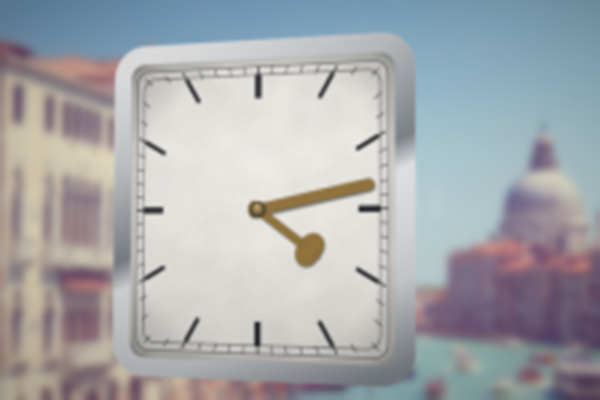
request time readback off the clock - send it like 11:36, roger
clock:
4:13
